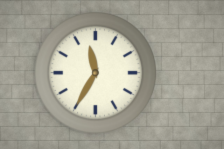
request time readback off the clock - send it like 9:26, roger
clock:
11:35
